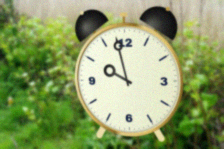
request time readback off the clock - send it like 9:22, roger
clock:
9:58
